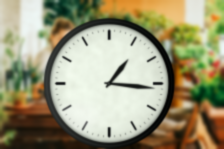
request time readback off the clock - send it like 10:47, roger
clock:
1:16
